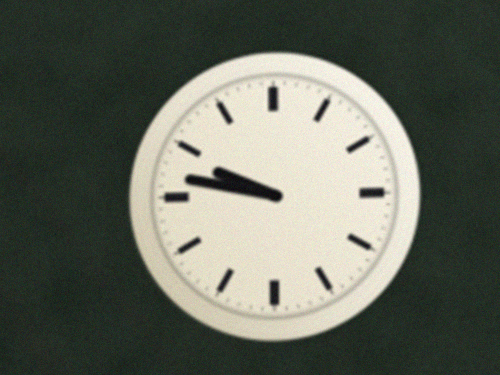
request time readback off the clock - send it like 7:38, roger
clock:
9:47
